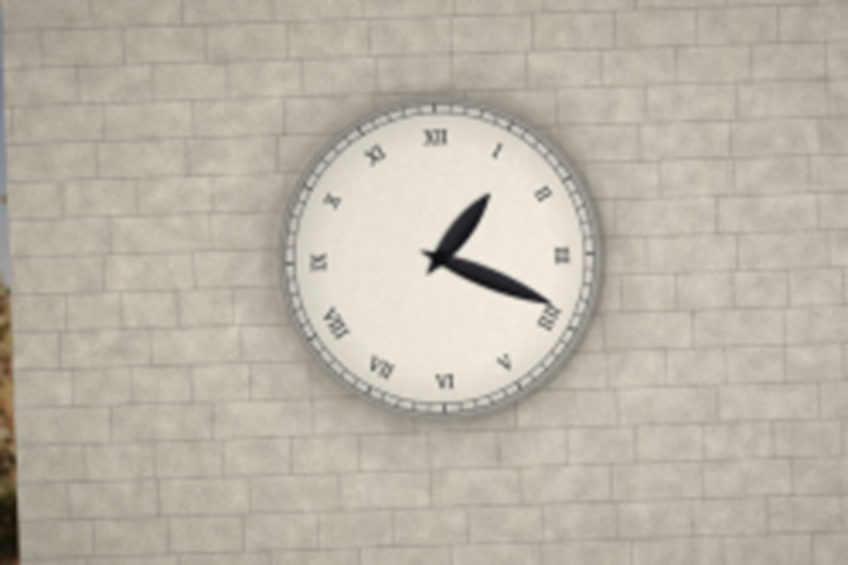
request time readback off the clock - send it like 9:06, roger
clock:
1:19
